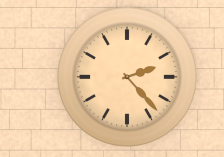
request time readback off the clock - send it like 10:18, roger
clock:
2:23
